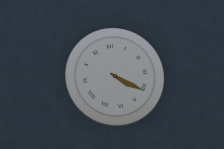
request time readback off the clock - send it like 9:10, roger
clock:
4:21
